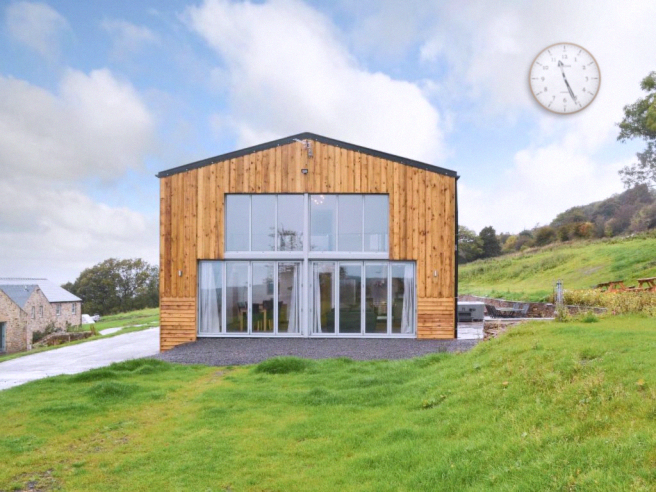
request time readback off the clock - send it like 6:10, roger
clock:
11:26
